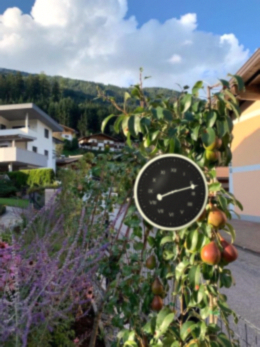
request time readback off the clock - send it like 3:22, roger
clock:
8:12
